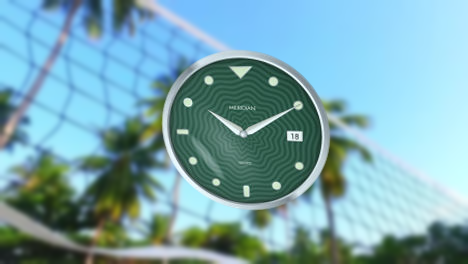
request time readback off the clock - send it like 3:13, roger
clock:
10:10
